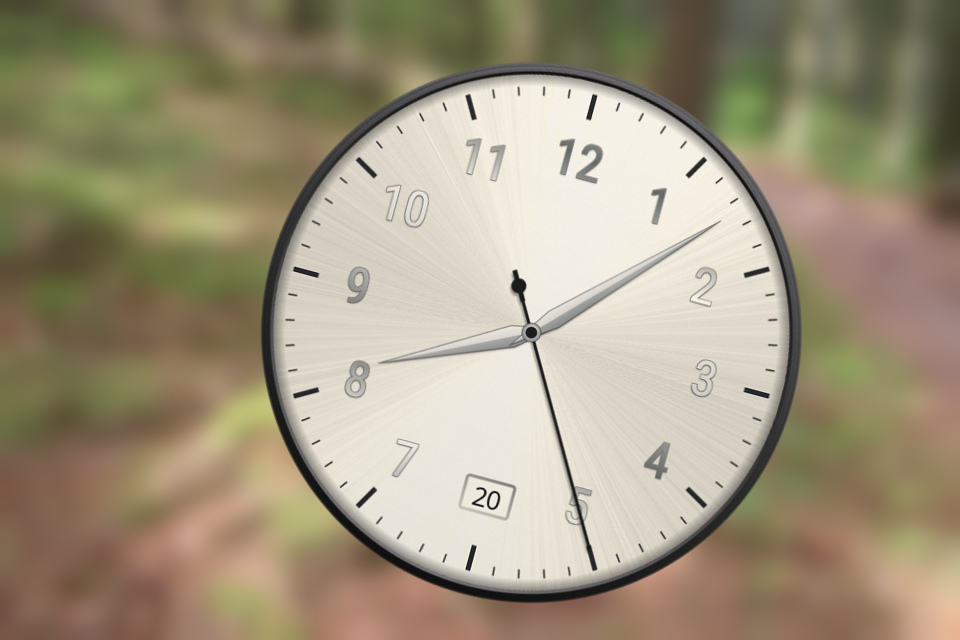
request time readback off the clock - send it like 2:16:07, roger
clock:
8:07:25
